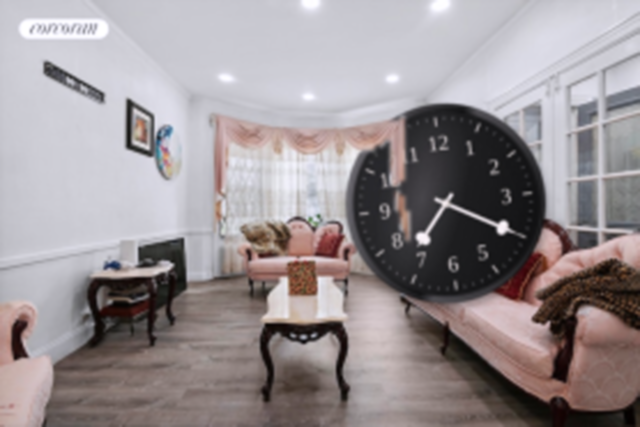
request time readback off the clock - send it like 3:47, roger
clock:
7:20
